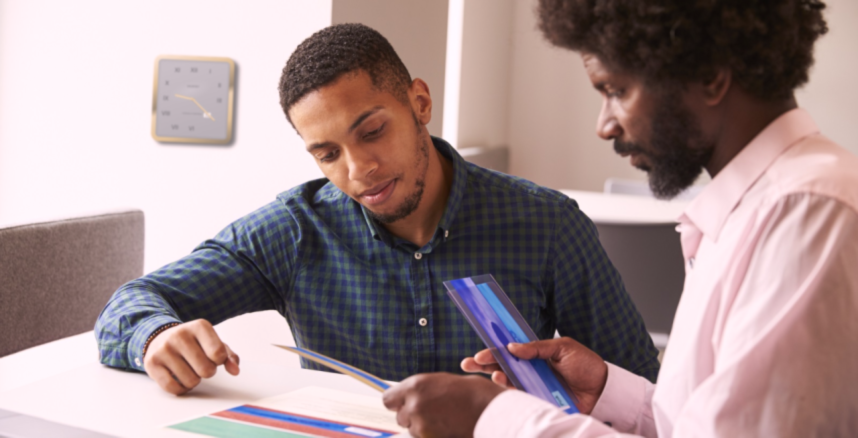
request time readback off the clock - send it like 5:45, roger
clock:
9:22
